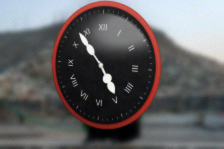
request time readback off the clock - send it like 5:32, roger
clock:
4:53
